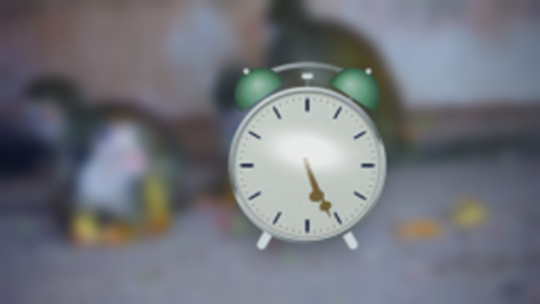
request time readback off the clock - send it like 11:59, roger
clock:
5:26
